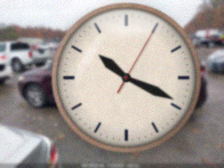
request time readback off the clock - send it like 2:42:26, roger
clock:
10:19:05
